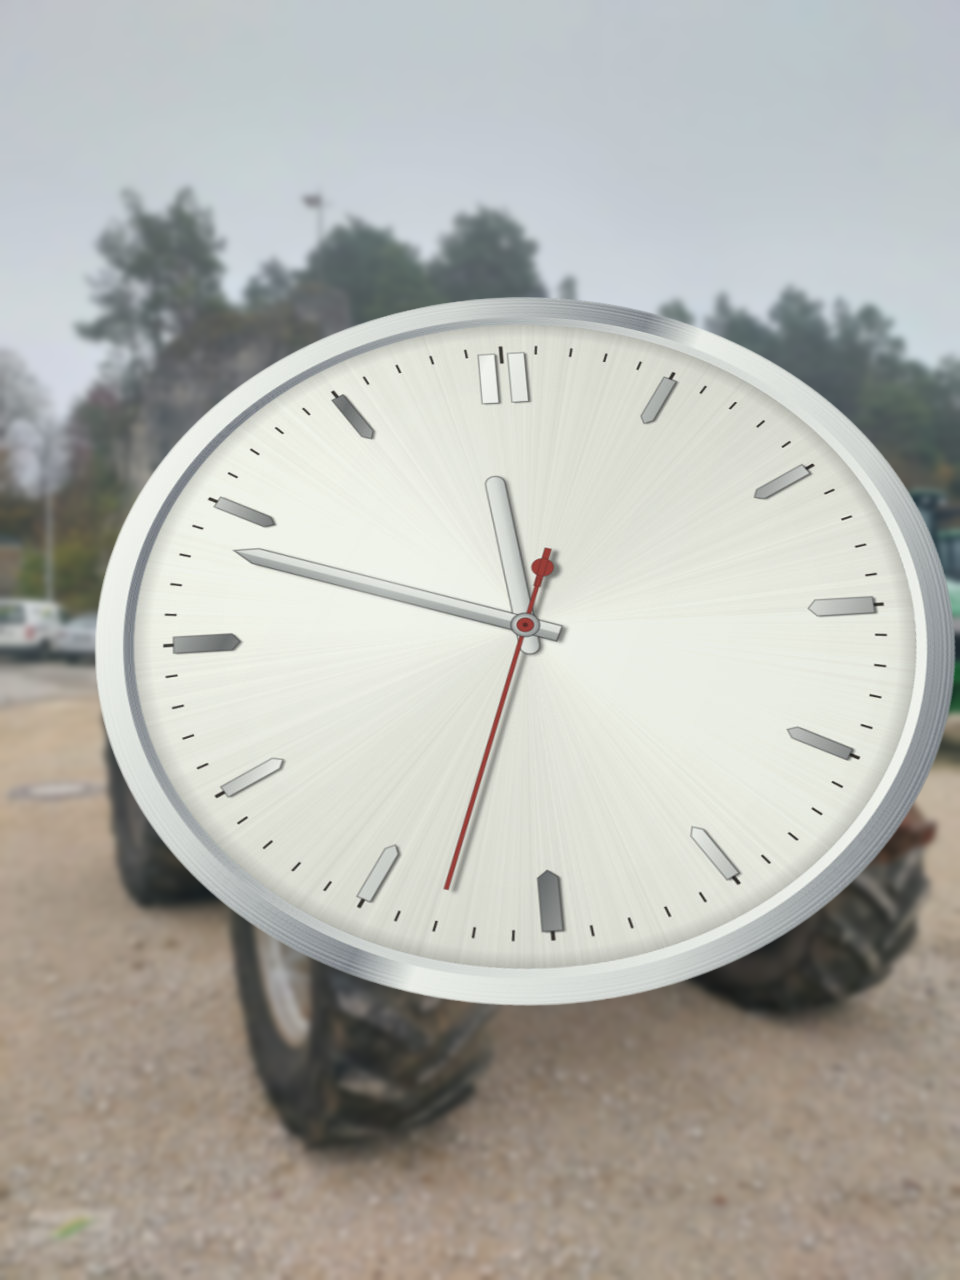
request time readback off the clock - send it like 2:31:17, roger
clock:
11:48:33
